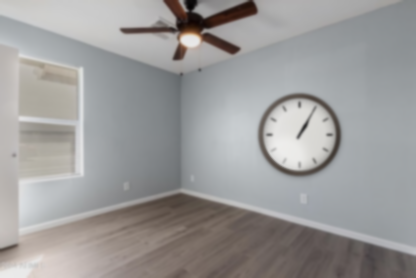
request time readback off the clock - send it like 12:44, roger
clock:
1:05
